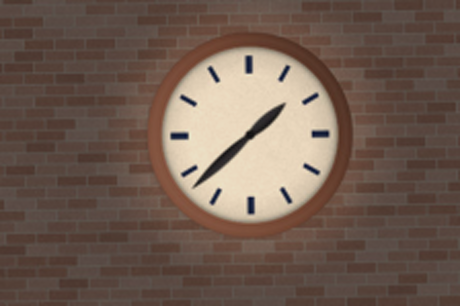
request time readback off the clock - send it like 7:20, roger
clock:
1:38
